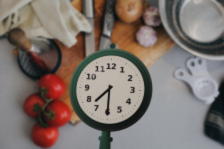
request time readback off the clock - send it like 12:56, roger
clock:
7:30
